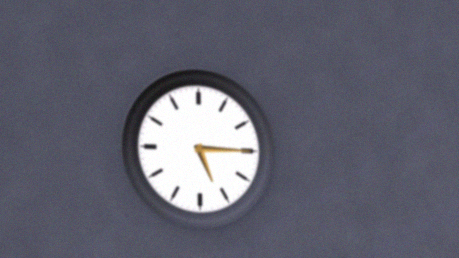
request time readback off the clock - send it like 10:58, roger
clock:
5:15
